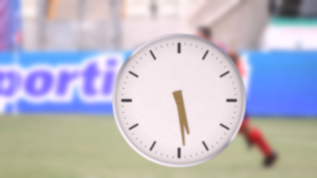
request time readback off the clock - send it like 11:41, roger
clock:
5:29
